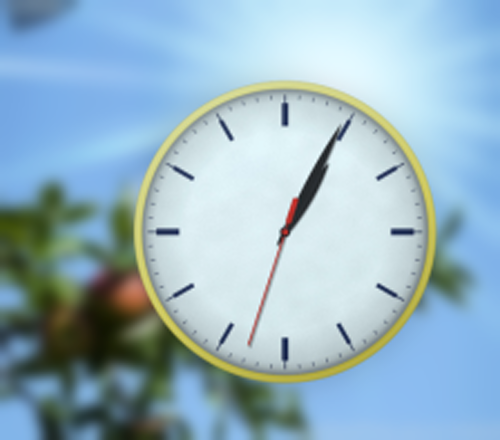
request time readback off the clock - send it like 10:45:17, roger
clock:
1:04:33
